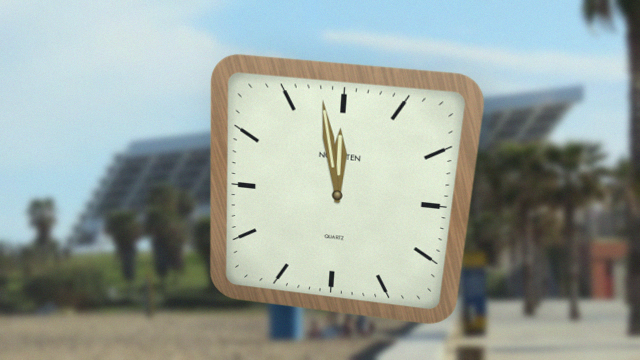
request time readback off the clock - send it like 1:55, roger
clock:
11:58
